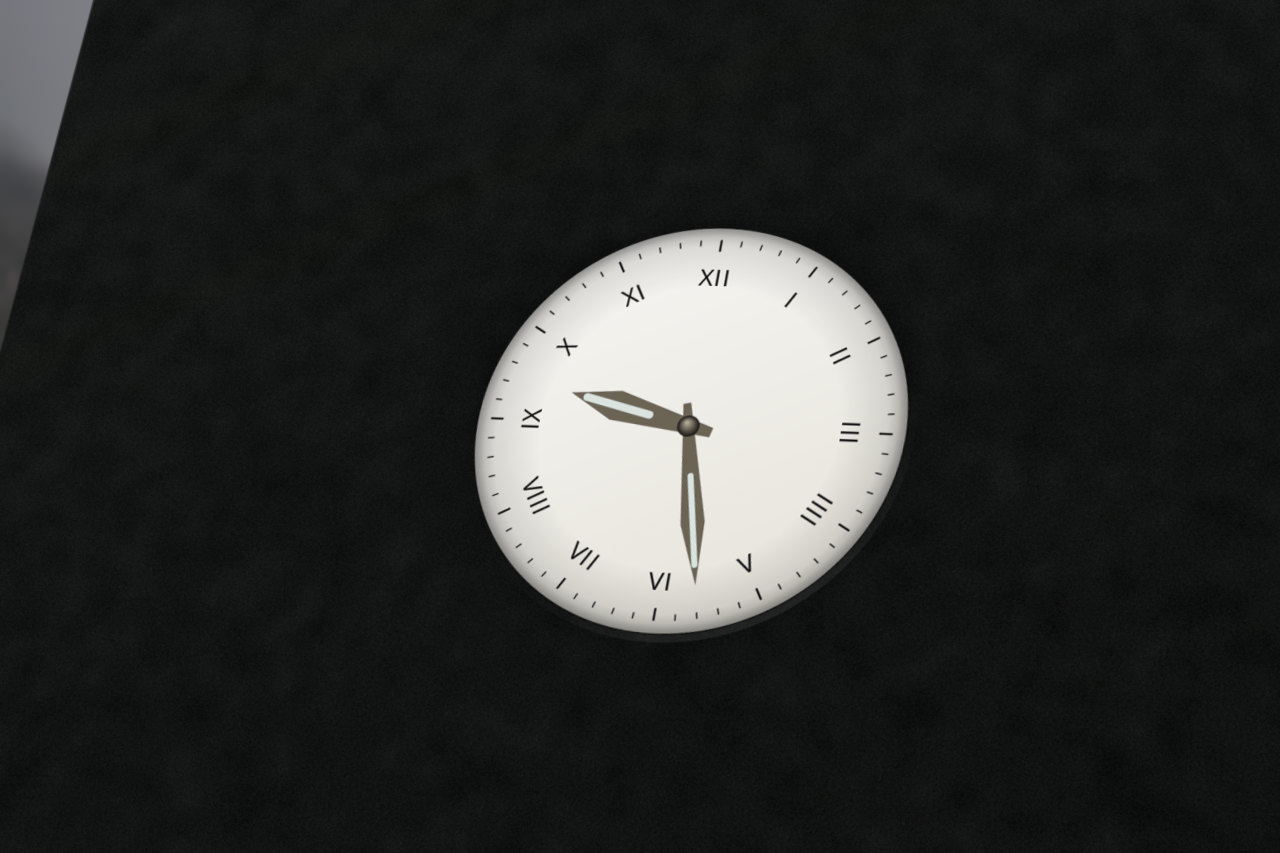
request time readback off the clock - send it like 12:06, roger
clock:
9:28
